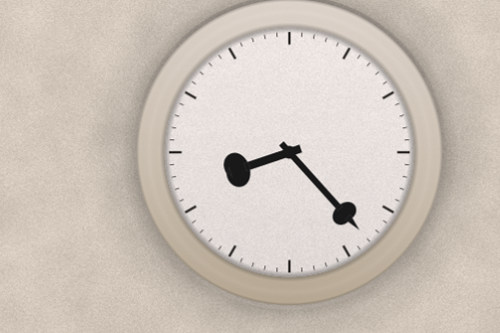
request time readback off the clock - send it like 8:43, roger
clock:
8:23
